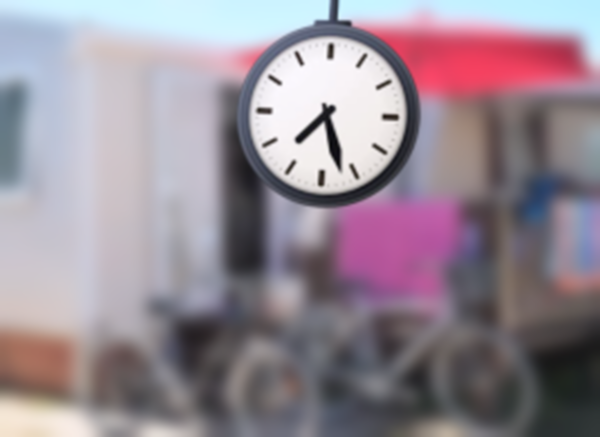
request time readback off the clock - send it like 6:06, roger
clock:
7:27
